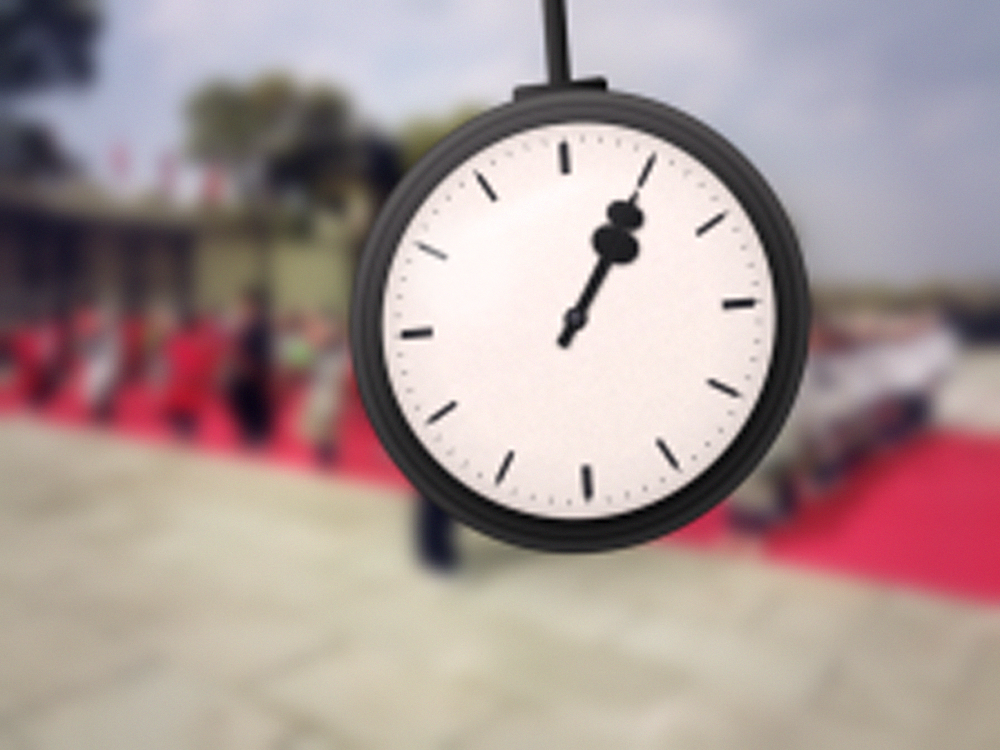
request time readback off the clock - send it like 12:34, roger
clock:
1:05
